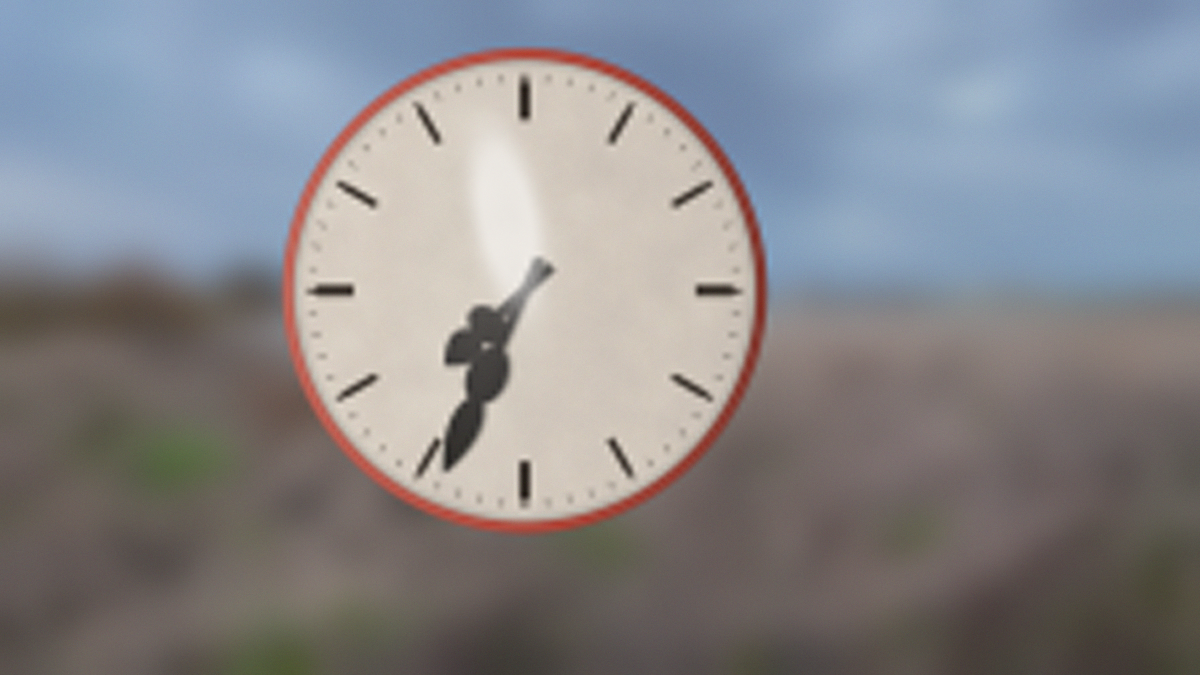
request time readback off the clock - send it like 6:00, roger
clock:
7:34
